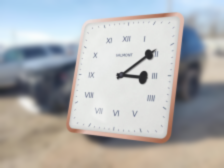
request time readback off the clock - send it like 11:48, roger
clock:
3:09
